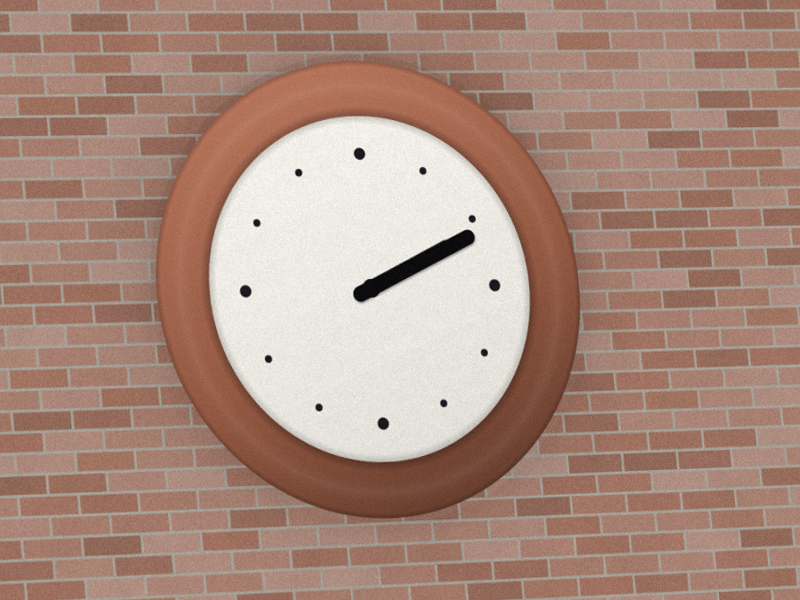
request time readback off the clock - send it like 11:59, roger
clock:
2:11
